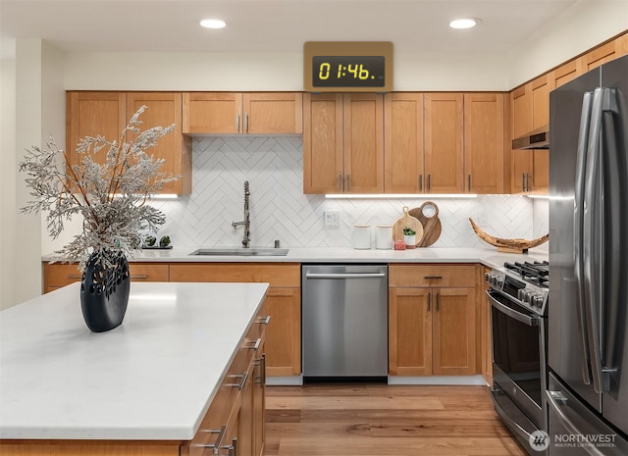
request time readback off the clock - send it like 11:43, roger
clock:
1:46
